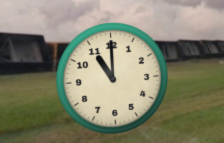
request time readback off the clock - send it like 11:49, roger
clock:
11:00
